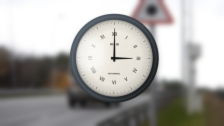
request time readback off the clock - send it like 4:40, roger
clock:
3:00
